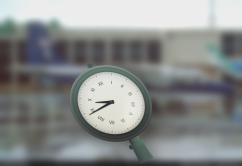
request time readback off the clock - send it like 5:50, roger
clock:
9:44
